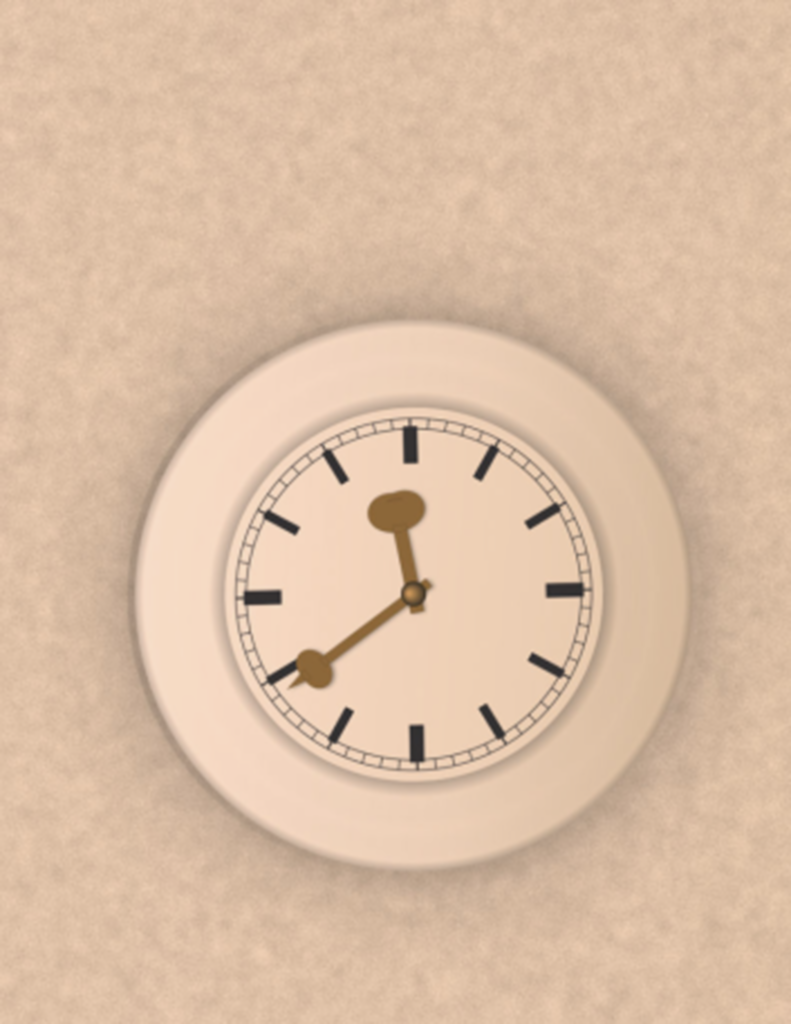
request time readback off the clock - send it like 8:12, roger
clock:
11:39
